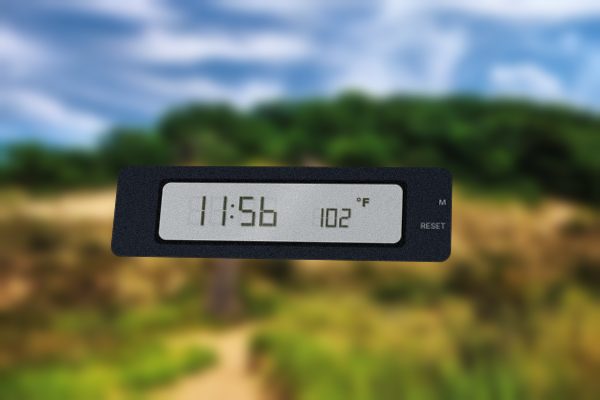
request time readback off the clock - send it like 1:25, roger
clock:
11:56
